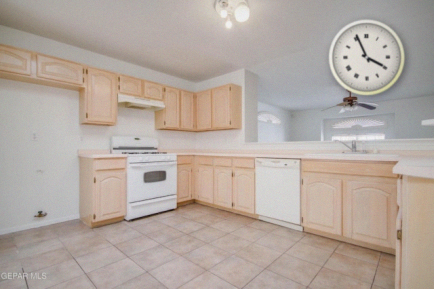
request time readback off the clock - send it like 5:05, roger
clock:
3:56
